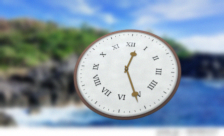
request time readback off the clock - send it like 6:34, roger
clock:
12:26
